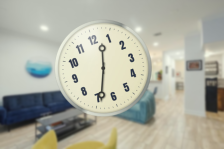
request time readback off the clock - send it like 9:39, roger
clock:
12:34
